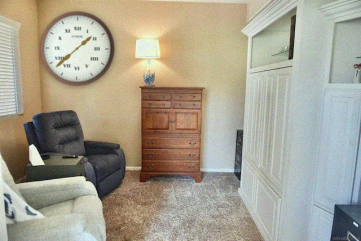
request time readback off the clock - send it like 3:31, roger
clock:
1:38
